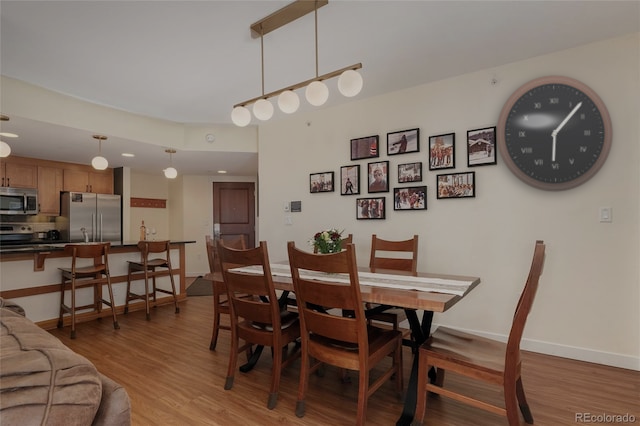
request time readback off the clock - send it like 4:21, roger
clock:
6:07
